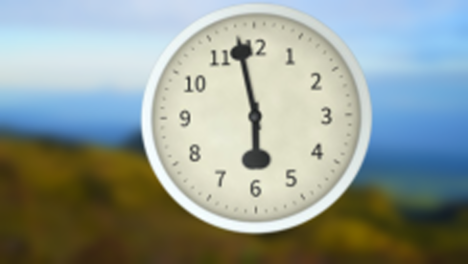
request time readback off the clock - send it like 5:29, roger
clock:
5:58
